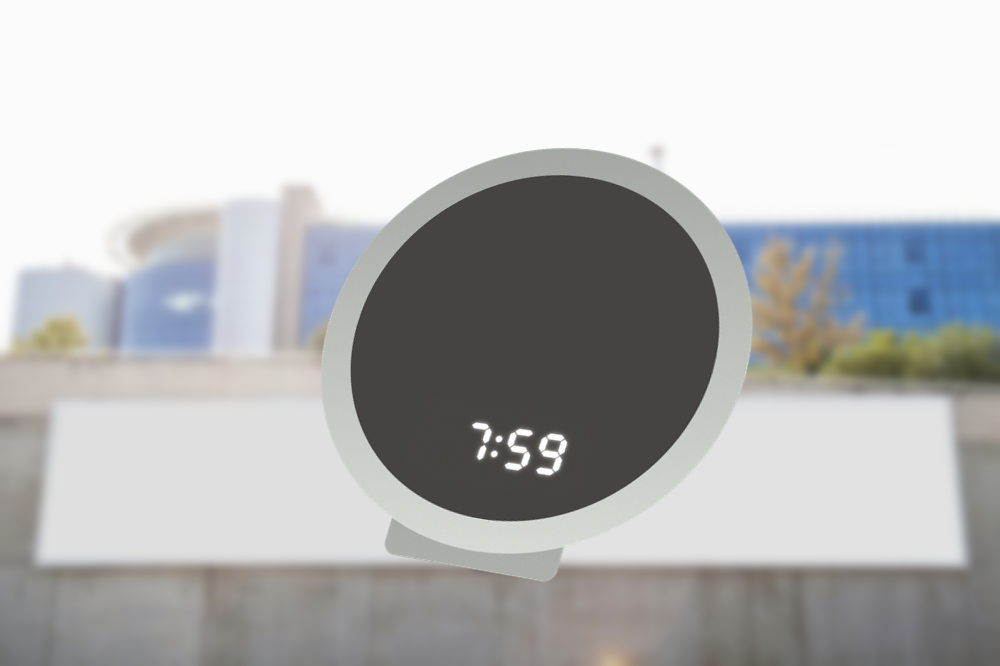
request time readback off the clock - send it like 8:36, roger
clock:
7:59
